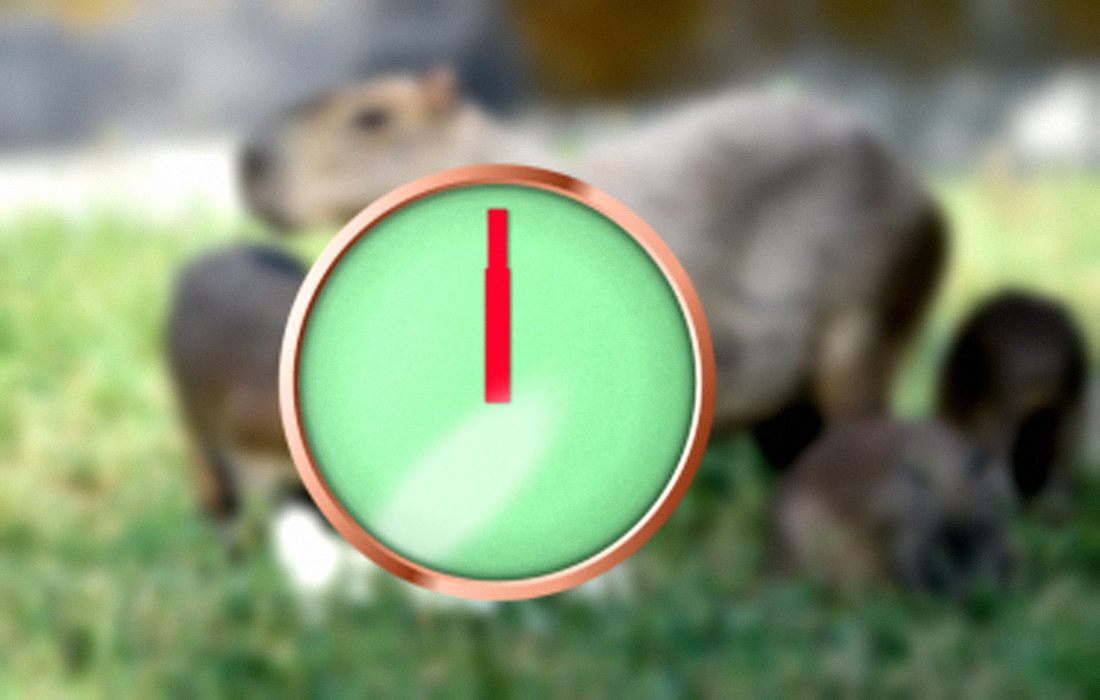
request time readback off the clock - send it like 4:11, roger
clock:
12:00
